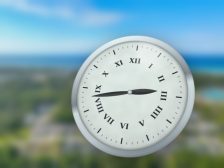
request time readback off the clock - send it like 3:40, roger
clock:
2:43
